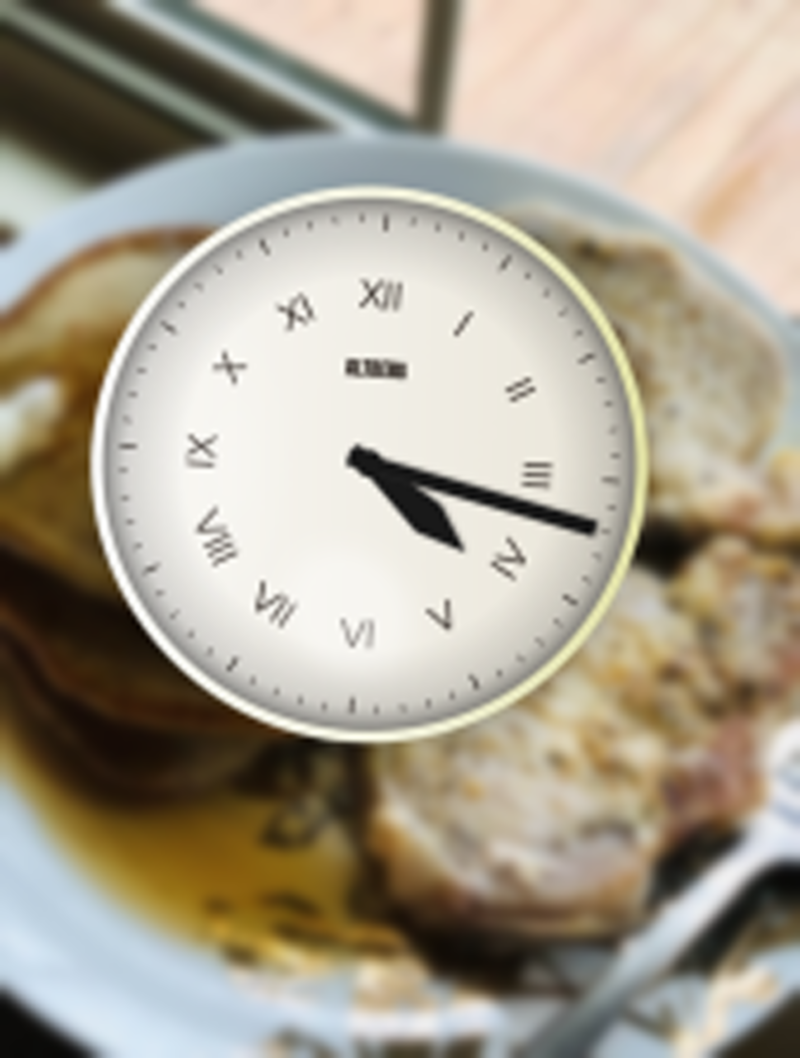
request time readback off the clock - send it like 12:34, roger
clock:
4:17
